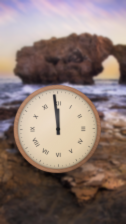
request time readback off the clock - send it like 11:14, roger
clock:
11:59
